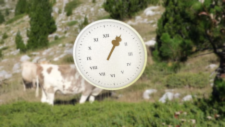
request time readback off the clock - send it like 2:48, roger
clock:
1:06
